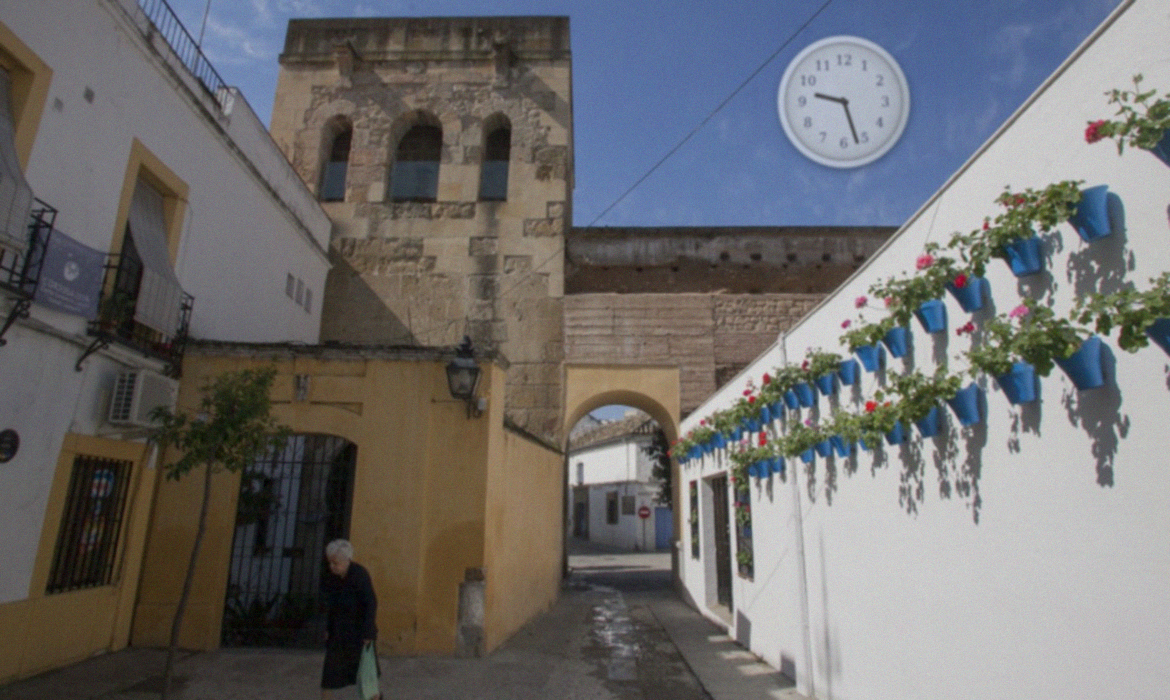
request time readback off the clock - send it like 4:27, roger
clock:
9:27
